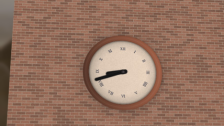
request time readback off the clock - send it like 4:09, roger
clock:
8:42
